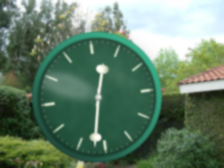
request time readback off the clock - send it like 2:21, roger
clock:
12:32
